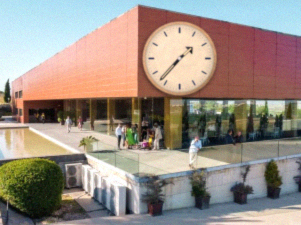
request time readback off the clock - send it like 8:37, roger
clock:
1:37
